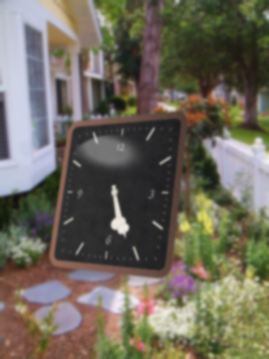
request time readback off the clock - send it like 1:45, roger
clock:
5:26
